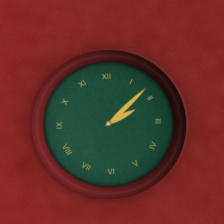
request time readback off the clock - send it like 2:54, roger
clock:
2:08
